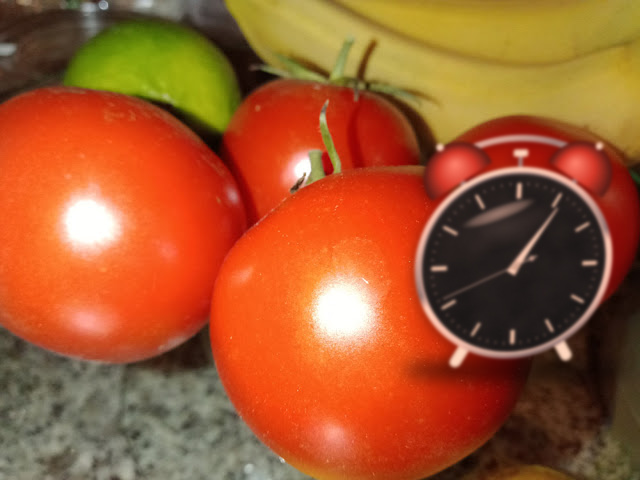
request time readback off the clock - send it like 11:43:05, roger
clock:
1:05:41
